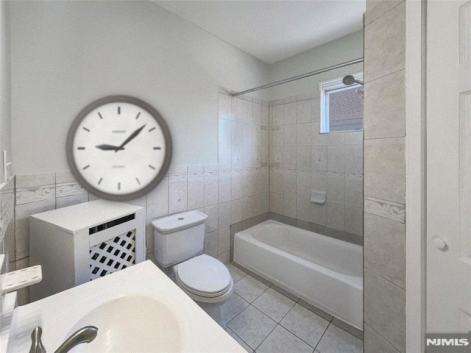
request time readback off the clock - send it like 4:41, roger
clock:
9:08
